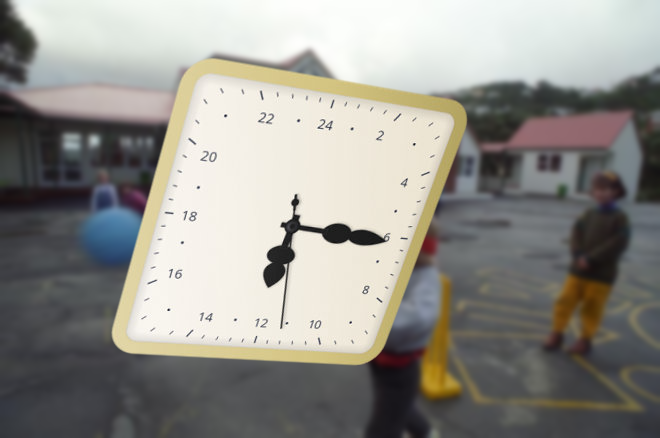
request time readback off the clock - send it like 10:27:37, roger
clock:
12:15:28
